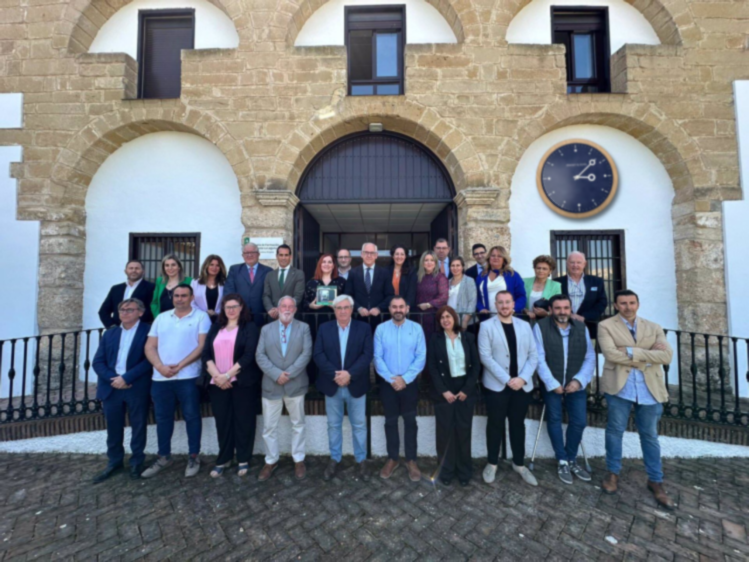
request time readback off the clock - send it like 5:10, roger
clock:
3:08
